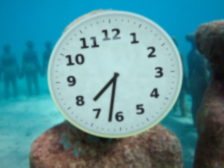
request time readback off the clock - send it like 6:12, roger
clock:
7:32
